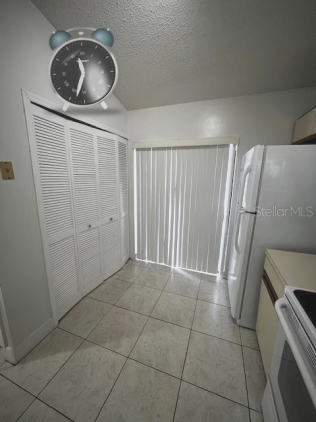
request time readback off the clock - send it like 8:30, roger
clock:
11:33
